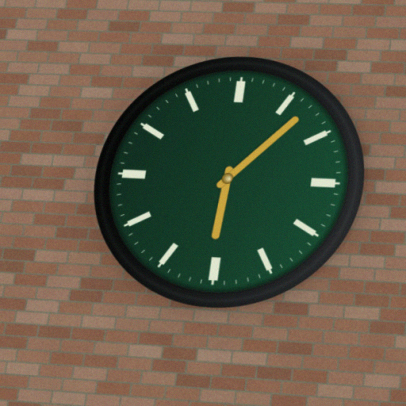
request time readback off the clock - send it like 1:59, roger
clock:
6:07
